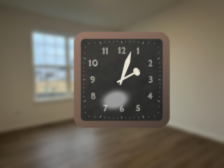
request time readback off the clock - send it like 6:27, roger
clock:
2:03
